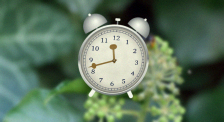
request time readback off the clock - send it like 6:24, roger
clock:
11:42
